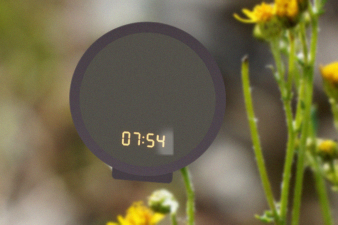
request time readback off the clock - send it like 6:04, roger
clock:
7:54
